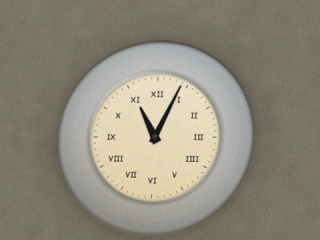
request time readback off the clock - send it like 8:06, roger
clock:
11:04
